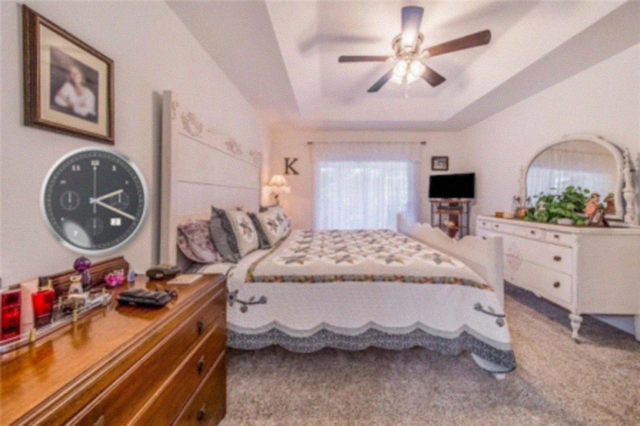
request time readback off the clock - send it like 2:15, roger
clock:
2:19
